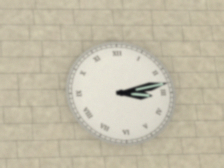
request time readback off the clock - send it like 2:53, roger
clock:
3:13
